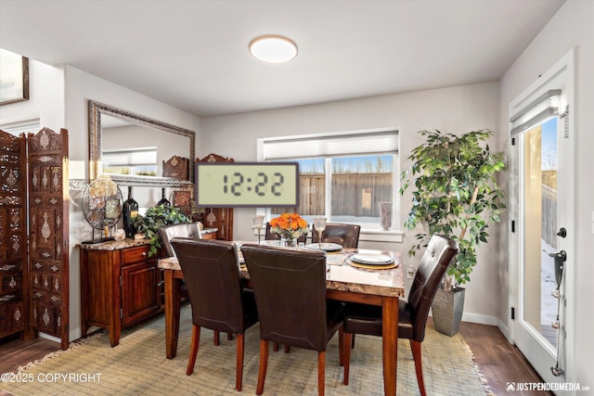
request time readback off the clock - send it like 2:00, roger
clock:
12:22
